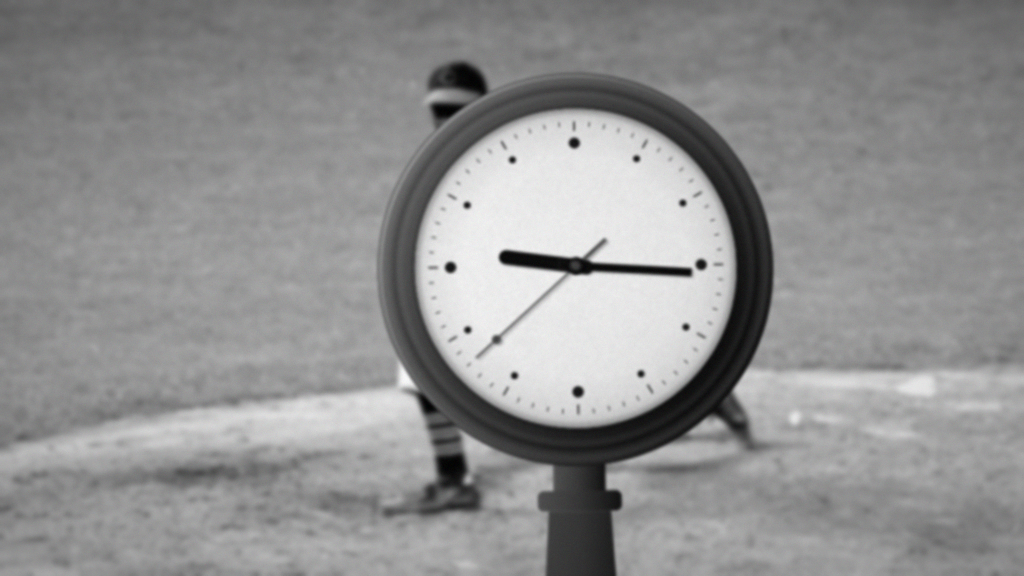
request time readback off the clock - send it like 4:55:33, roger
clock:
9:15:38
